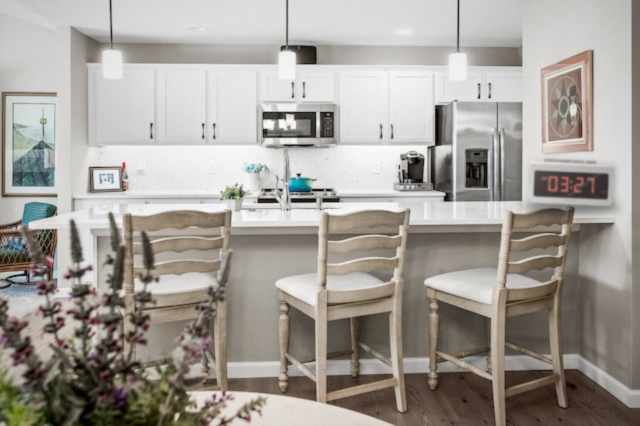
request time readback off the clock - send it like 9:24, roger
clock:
3:27
